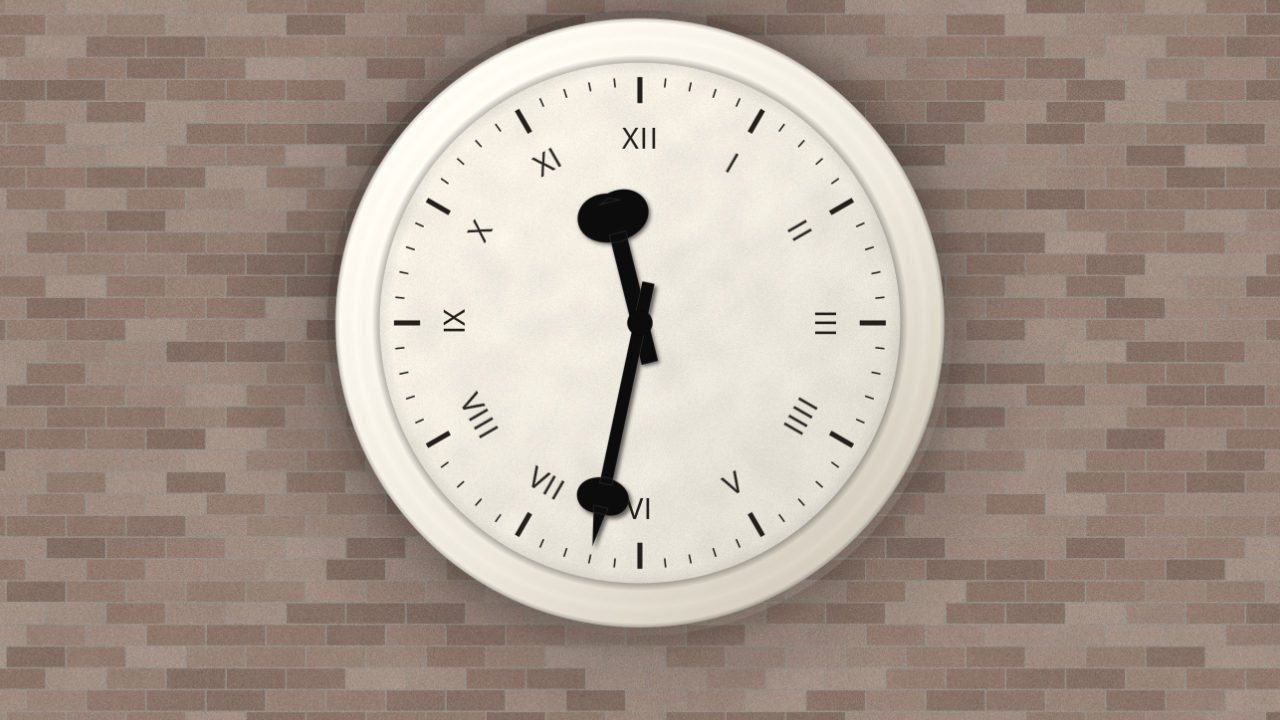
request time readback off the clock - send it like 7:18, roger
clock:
11:32
